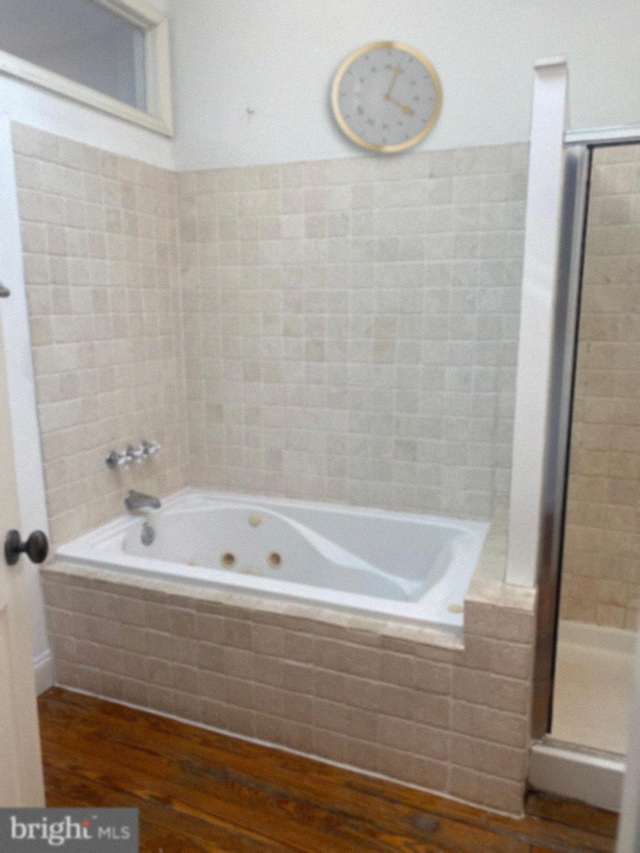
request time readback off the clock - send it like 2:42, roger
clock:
4:03
